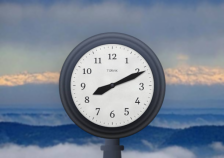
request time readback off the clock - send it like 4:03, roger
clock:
8:11
